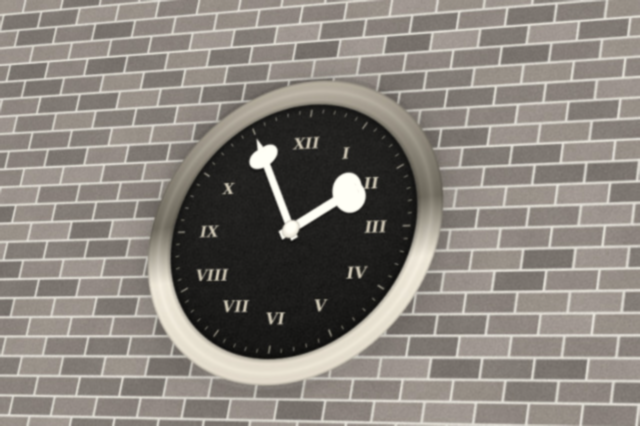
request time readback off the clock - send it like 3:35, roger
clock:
1:55
